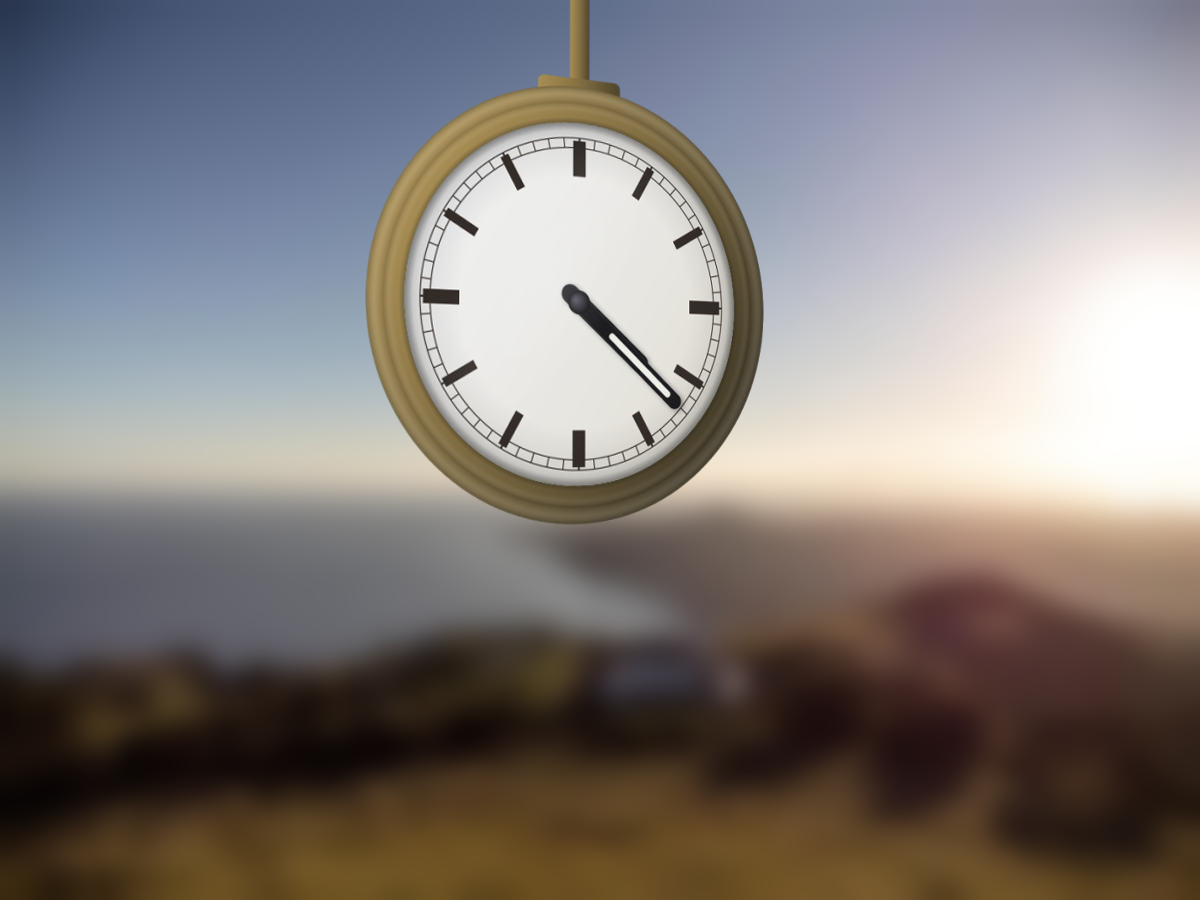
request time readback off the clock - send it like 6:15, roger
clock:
4:22
